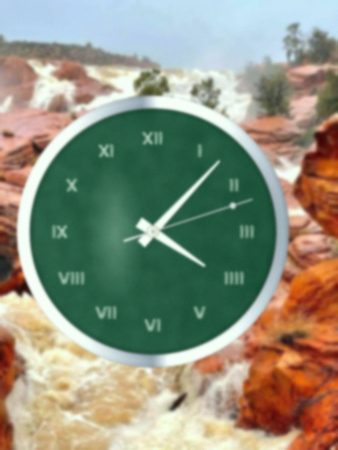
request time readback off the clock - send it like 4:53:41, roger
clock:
4:07:12
